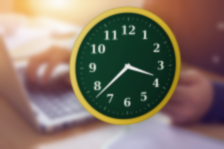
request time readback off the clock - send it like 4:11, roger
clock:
3:38
